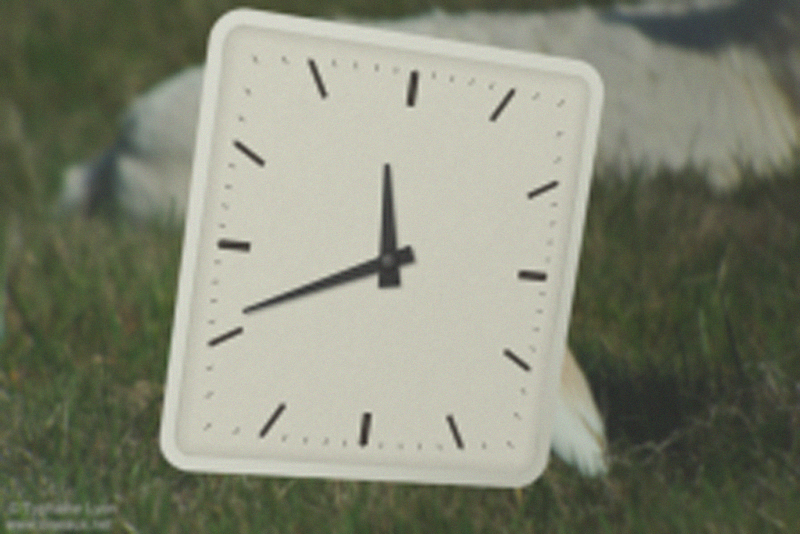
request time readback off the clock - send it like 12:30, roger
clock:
11:41
